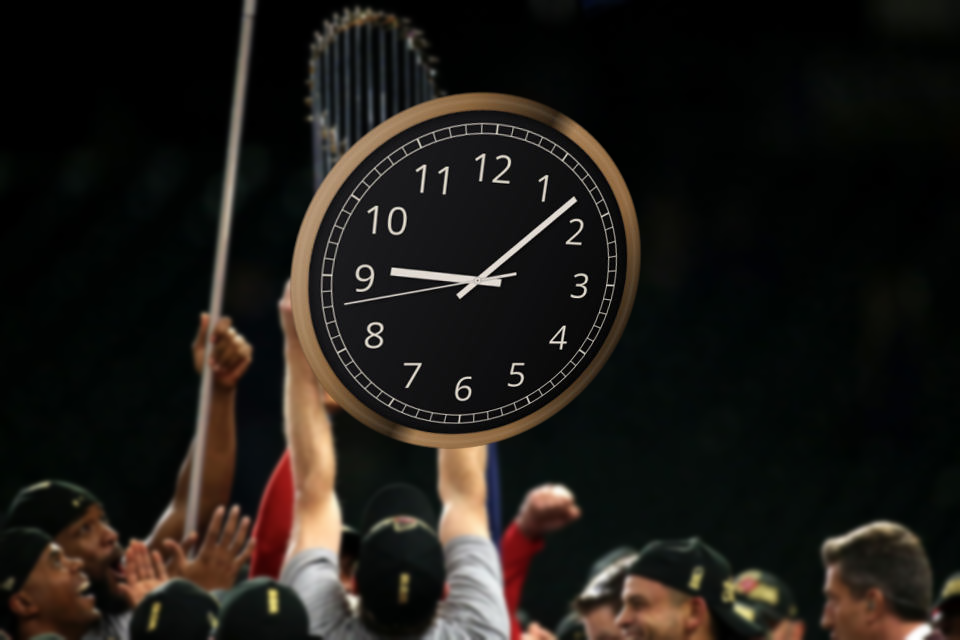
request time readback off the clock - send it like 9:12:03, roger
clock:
9:07:43
